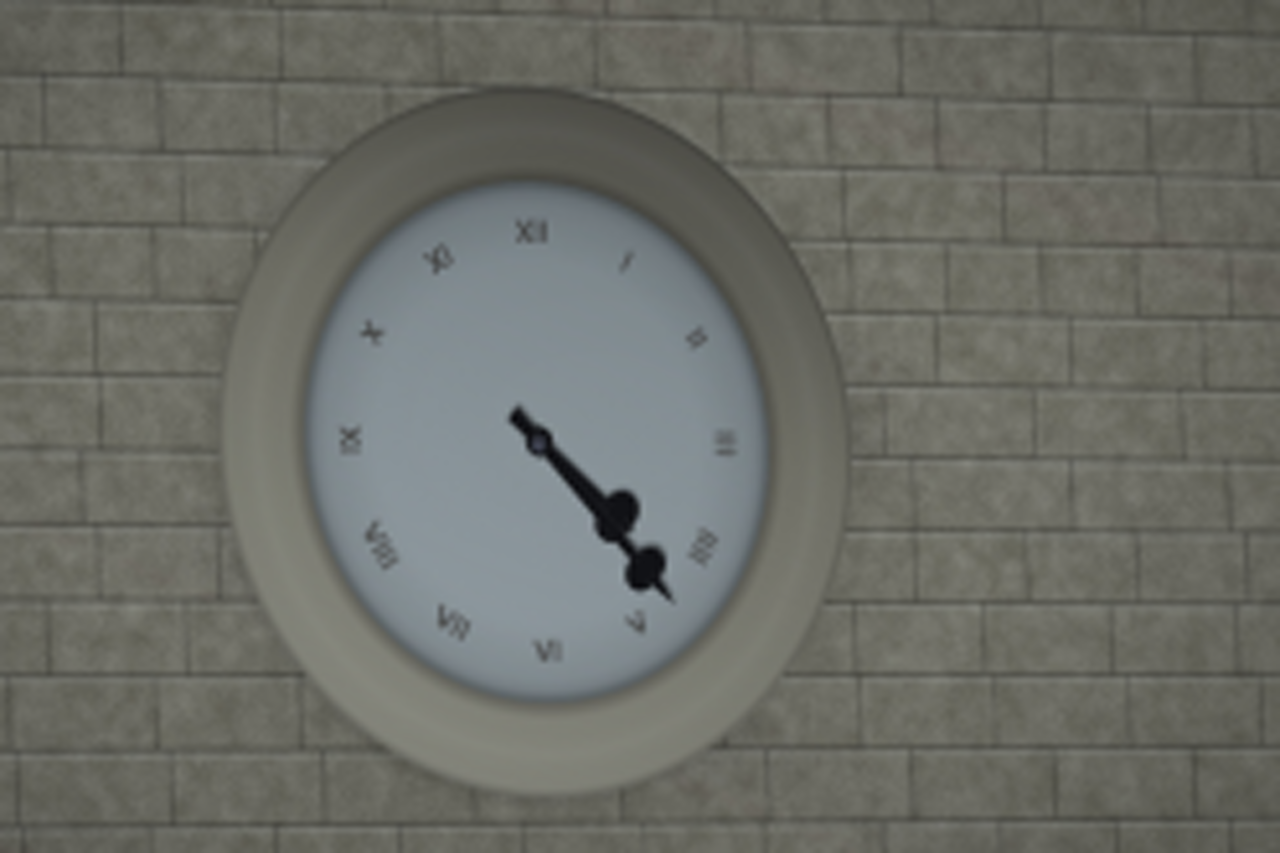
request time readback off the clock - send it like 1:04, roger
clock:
4:23
